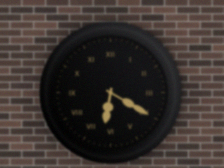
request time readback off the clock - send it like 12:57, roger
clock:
6:20
